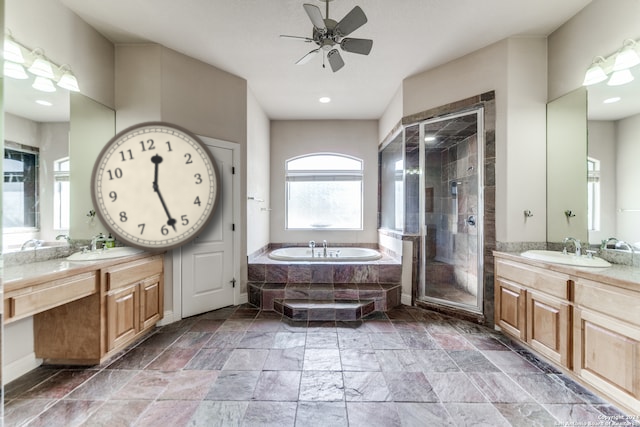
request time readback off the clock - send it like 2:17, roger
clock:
12:28
